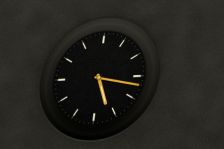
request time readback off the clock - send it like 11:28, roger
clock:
5:17
